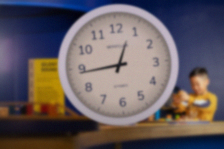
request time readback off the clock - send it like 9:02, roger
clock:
12:44
